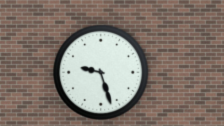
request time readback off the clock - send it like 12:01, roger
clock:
9:27
